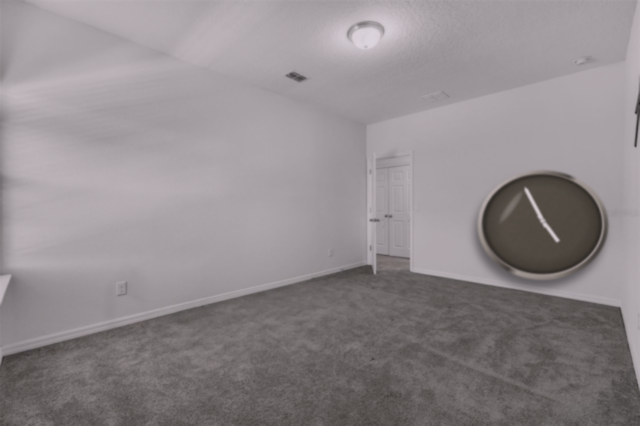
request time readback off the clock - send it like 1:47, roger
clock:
4:56
